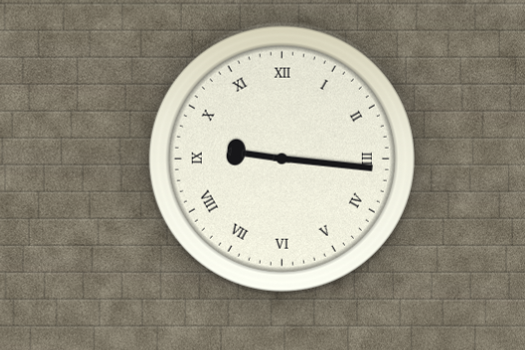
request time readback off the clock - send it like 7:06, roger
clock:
9:16
